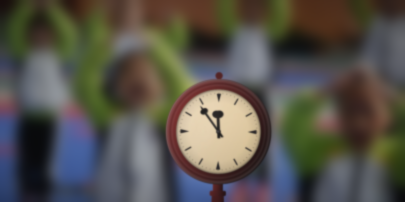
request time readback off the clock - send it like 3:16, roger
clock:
11:54
